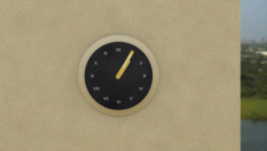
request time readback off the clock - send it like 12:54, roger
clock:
1:05
